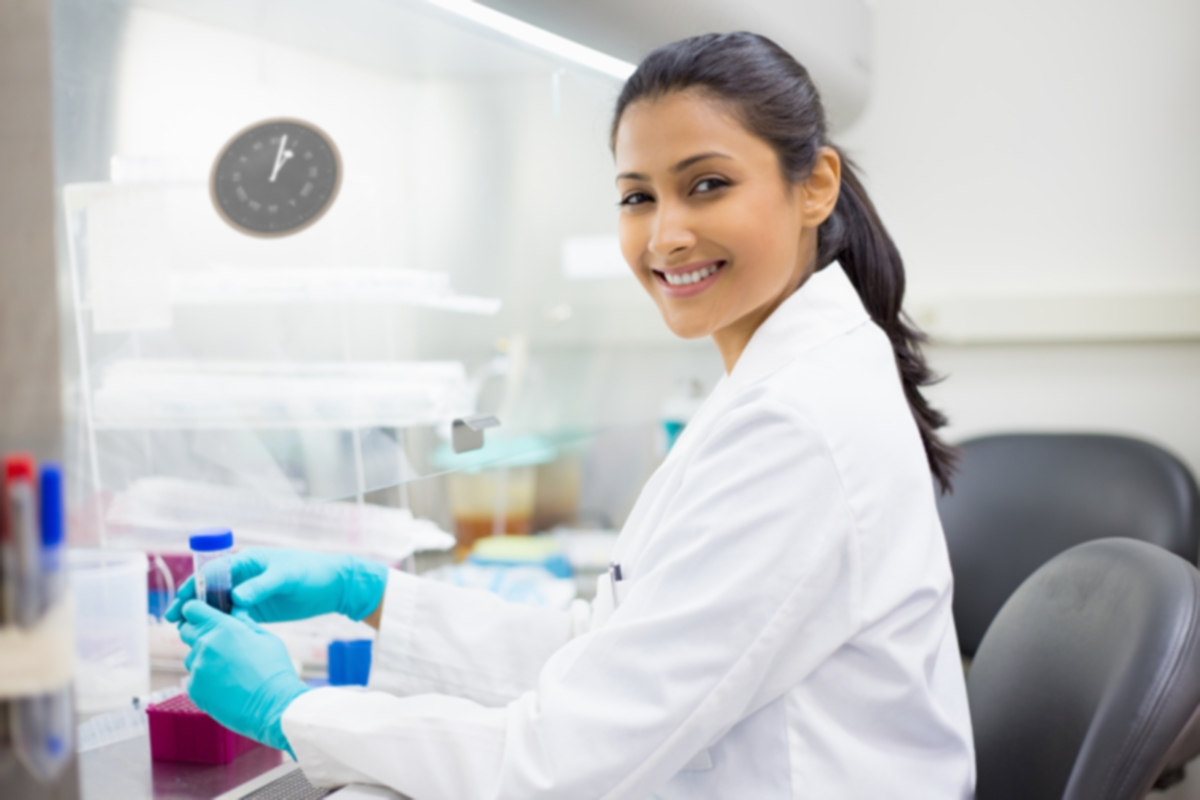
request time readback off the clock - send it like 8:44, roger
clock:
1:02
